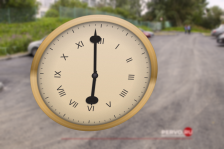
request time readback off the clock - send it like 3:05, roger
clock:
5:59
